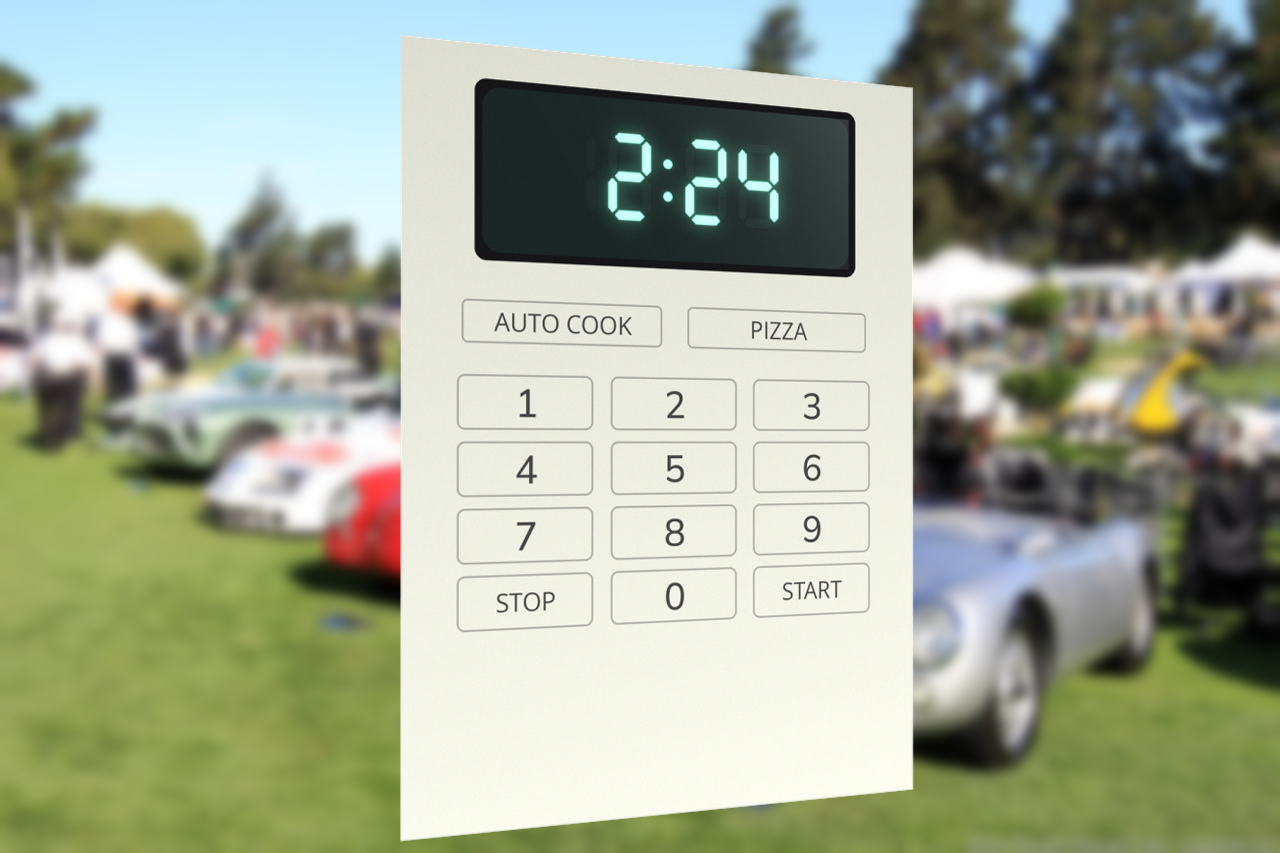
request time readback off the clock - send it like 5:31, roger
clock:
2:24
